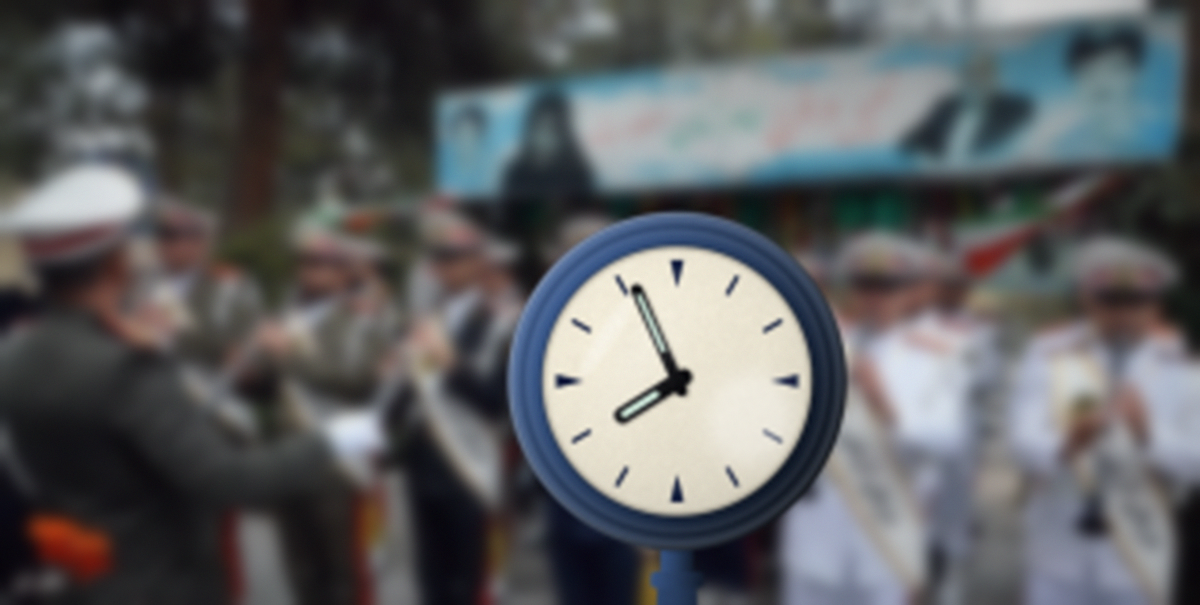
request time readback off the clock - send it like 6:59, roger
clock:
7:56
